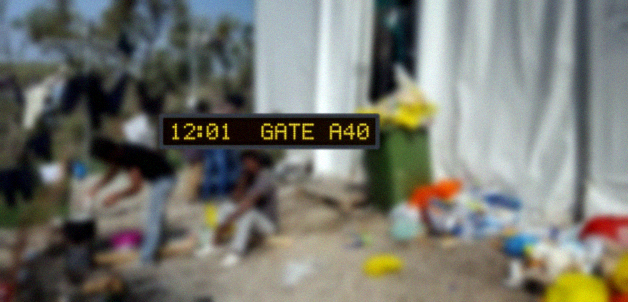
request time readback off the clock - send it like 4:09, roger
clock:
12:01
